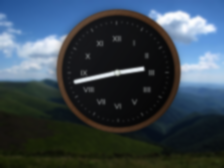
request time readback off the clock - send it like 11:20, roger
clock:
2:43
